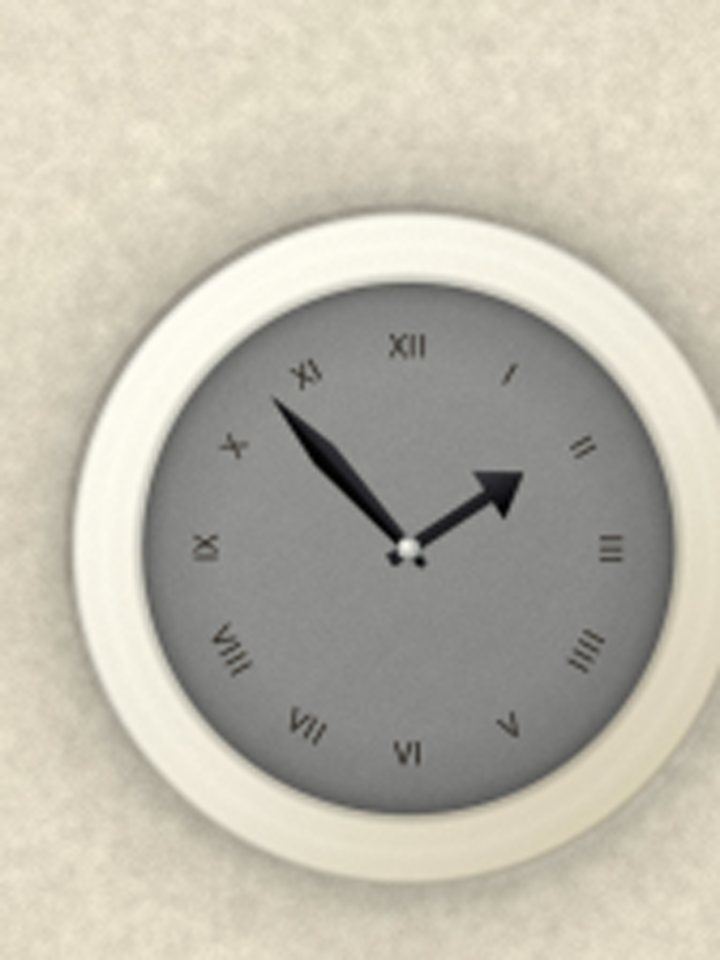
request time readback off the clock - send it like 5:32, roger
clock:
1:53
